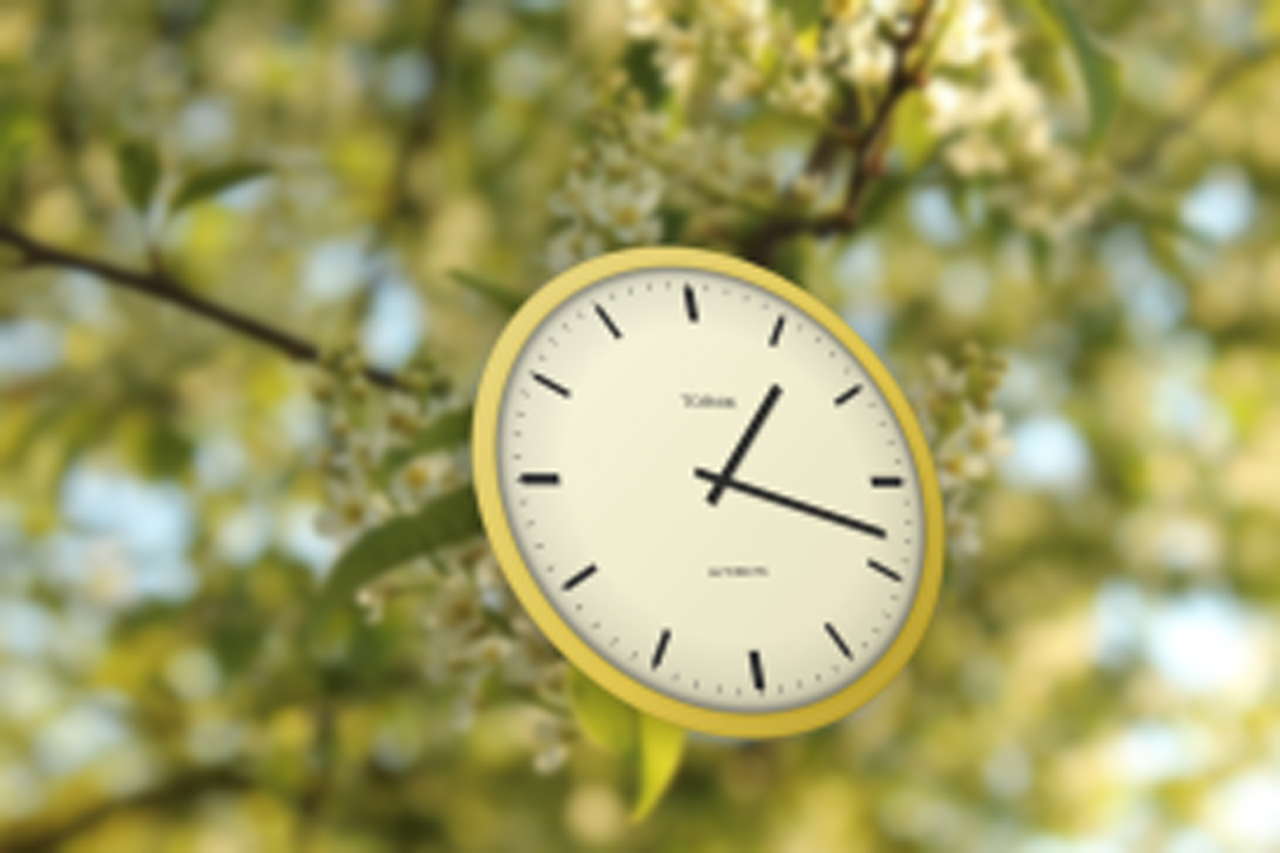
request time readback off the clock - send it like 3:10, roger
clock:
1:18
